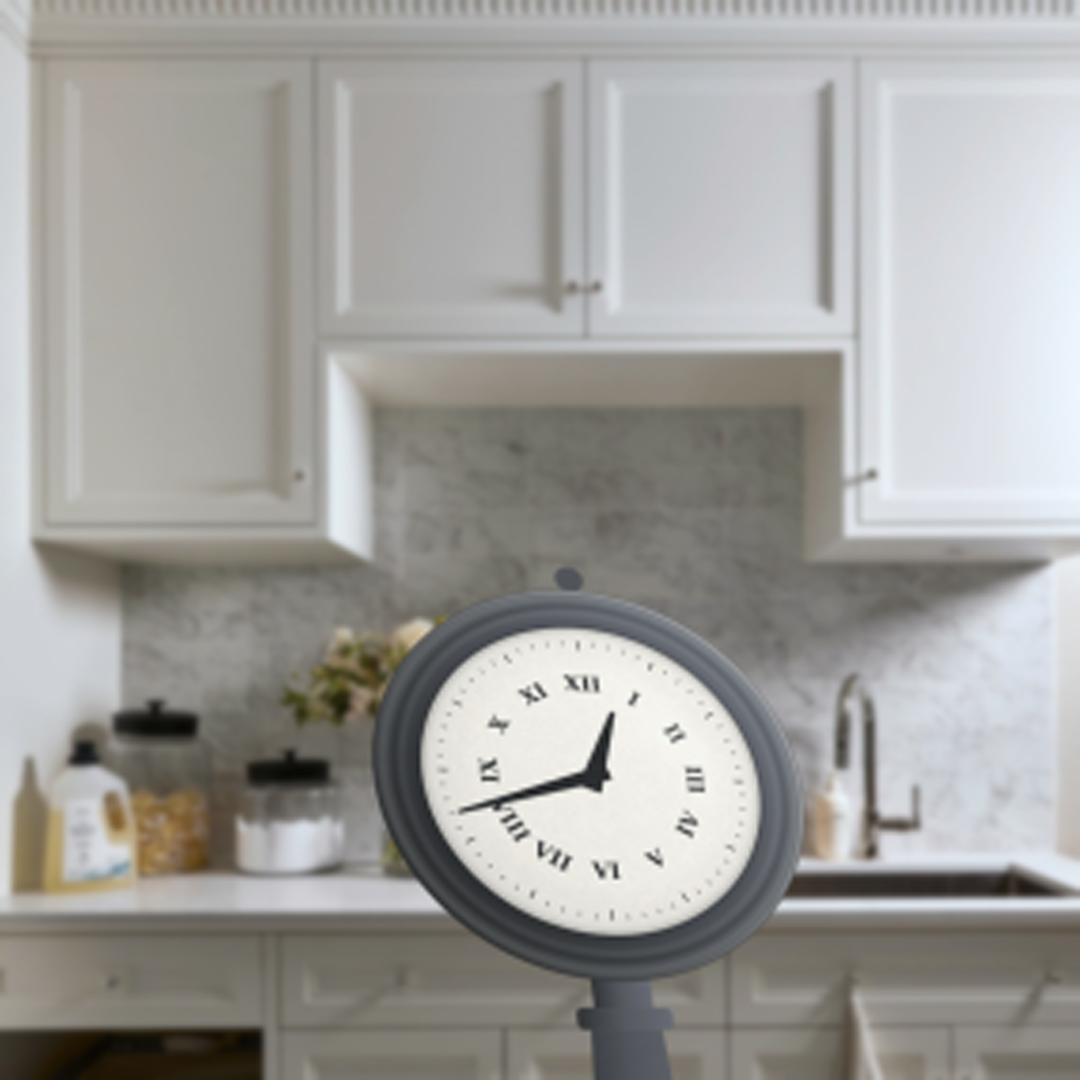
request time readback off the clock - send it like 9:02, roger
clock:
12:42
